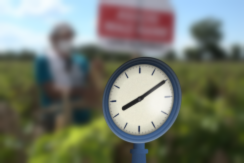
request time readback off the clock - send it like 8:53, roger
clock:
8:10
